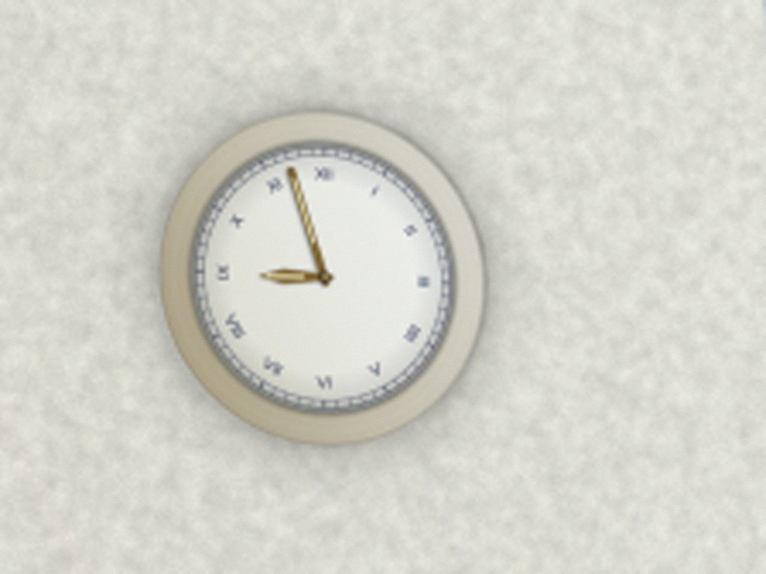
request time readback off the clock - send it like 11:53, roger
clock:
8:57
